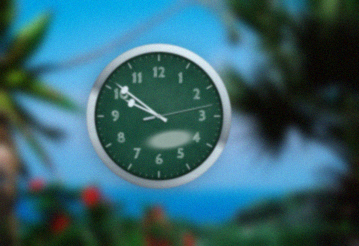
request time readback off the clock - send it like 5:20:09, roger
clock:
9:51:13
